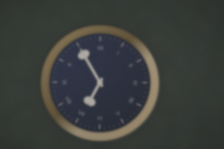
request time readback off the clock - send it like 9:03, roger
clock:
6:55
